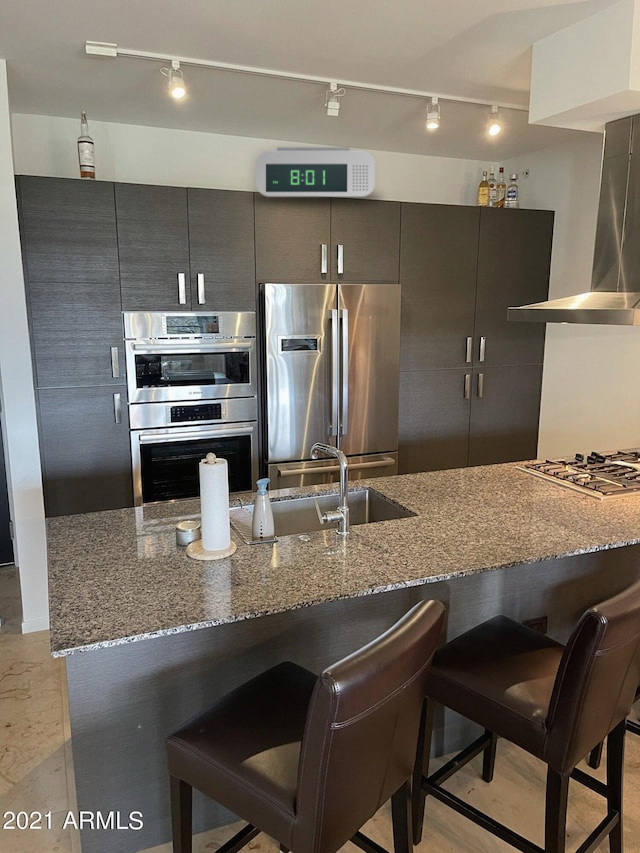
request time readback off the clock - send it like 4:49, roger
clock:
8:01
